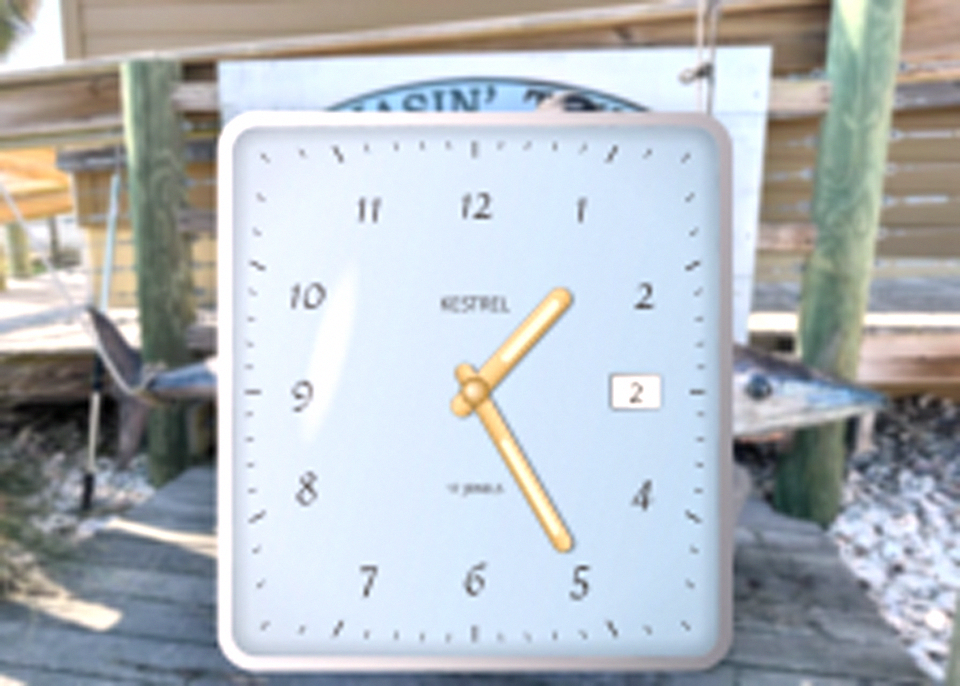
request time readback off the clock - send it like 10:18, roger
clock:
1:25
